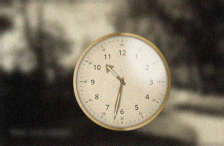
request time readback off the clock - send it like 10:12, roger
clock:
10:32
